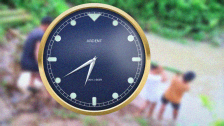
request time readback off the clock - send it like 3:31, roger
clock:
6:40
